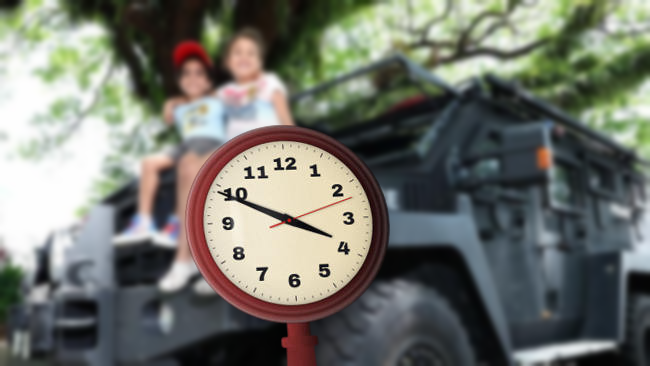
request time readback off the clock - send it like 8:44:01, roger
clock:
3:49:12
